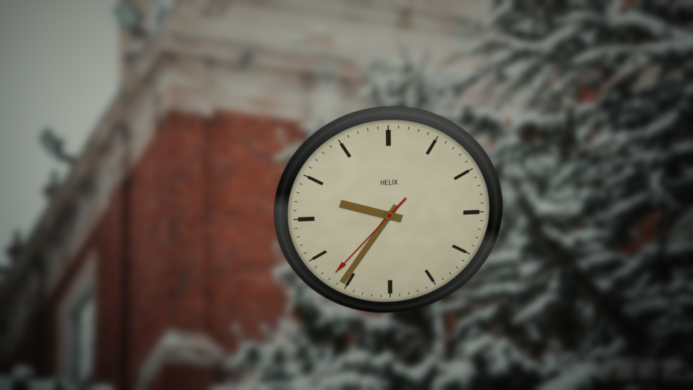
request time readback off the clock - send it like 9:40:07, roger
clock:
9:35:37
